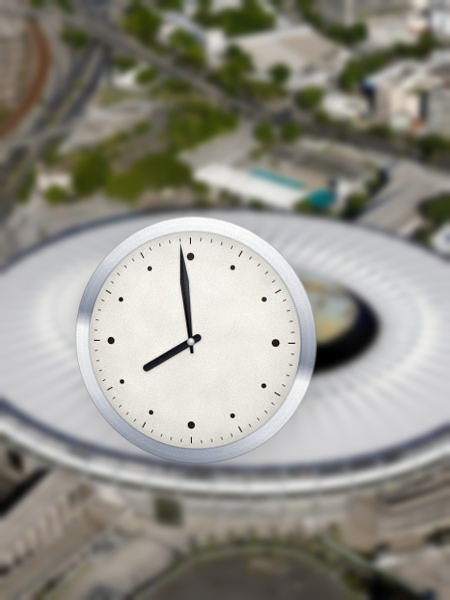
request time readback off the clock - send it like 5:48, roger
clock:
7:59
